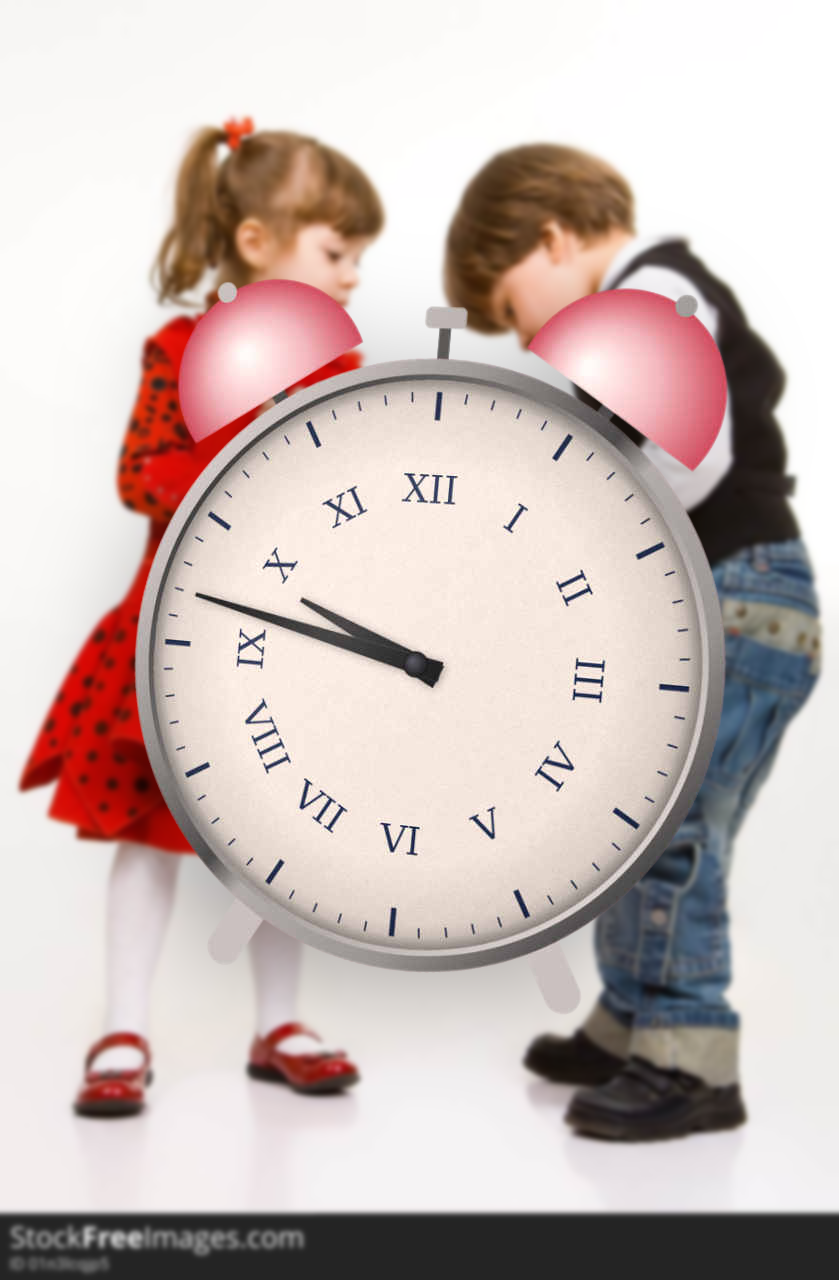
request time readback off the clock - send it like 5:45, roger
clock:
9:47
